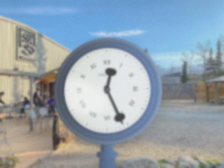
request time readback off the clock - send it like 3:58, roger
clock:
12:26
